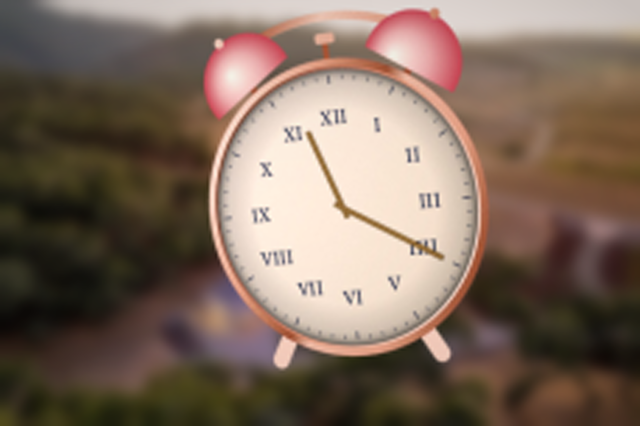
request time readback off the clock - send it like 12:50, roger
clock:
11:20
